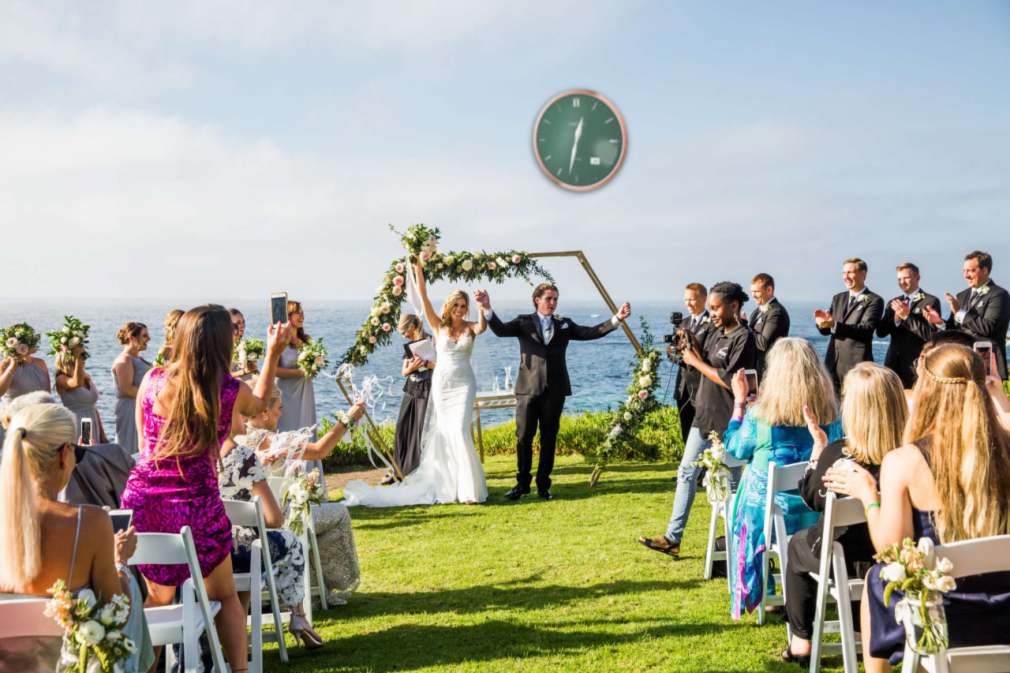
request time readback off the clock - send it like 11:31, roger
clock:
12:32
